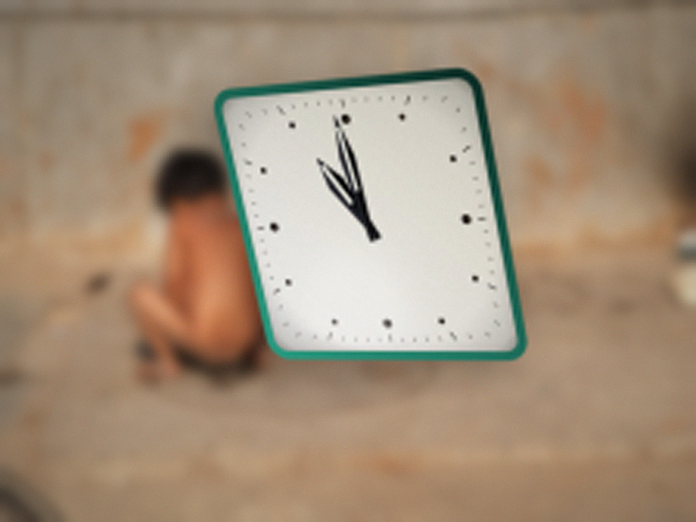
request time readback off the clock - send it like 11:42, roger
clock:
10:59
